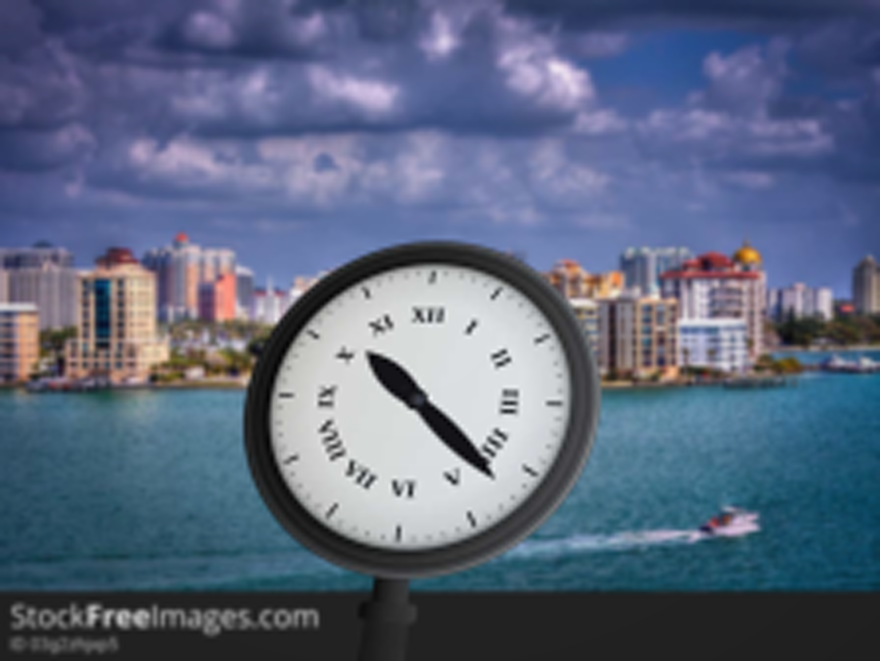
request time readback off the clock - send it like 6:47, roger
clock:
10:22
